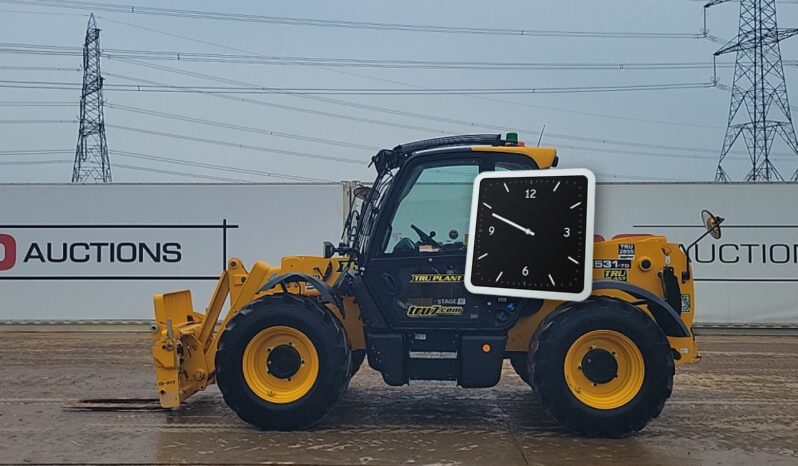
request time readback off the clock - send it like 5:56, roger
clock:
9:49
